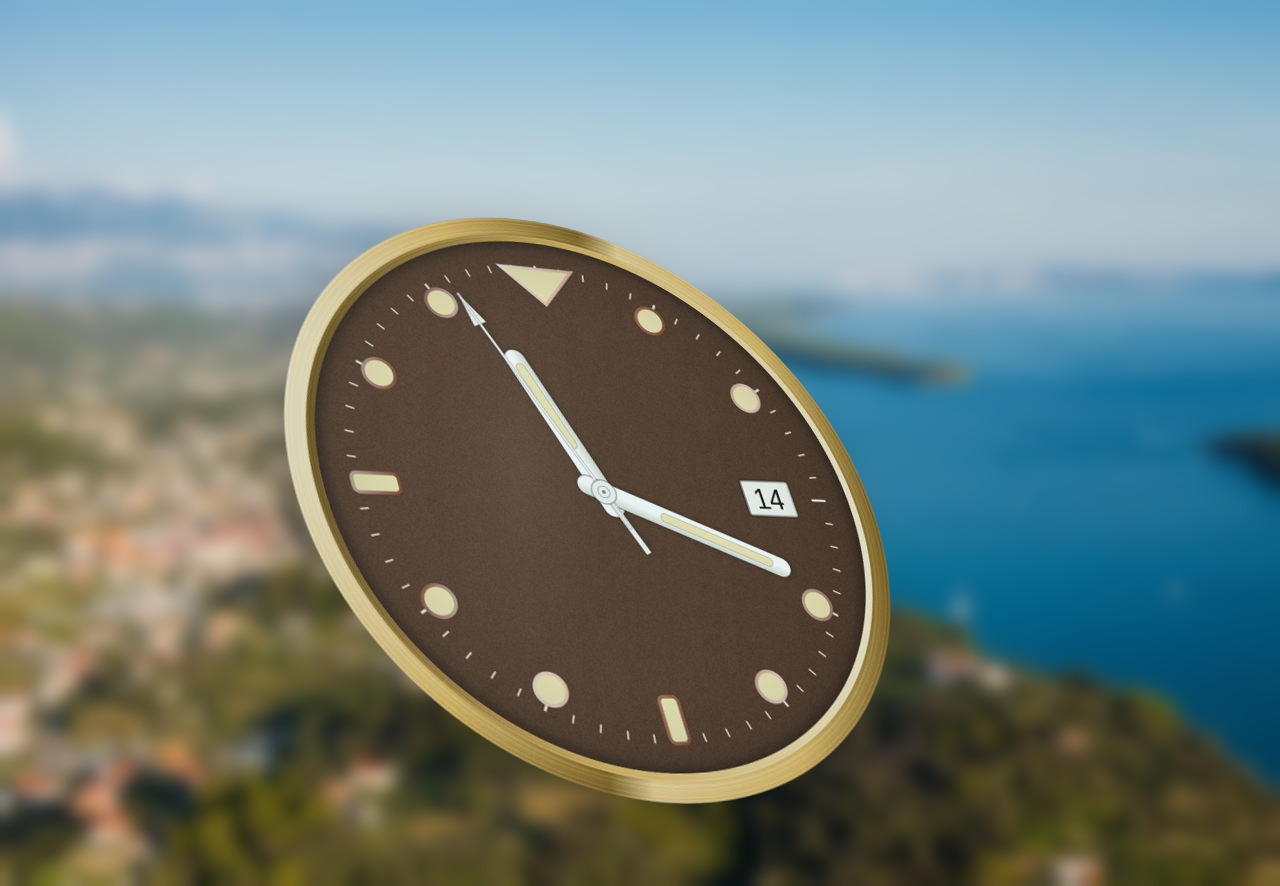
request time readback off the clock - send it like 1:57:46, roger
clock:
11:18:56
